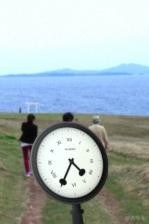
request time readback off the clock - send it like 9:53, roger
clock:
4:35
